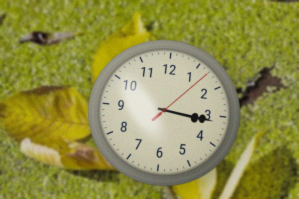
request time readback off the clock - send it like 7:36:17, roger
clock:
3:16:07
